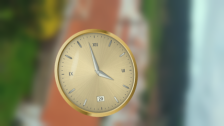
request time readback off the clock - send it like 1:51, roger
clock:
3:58
